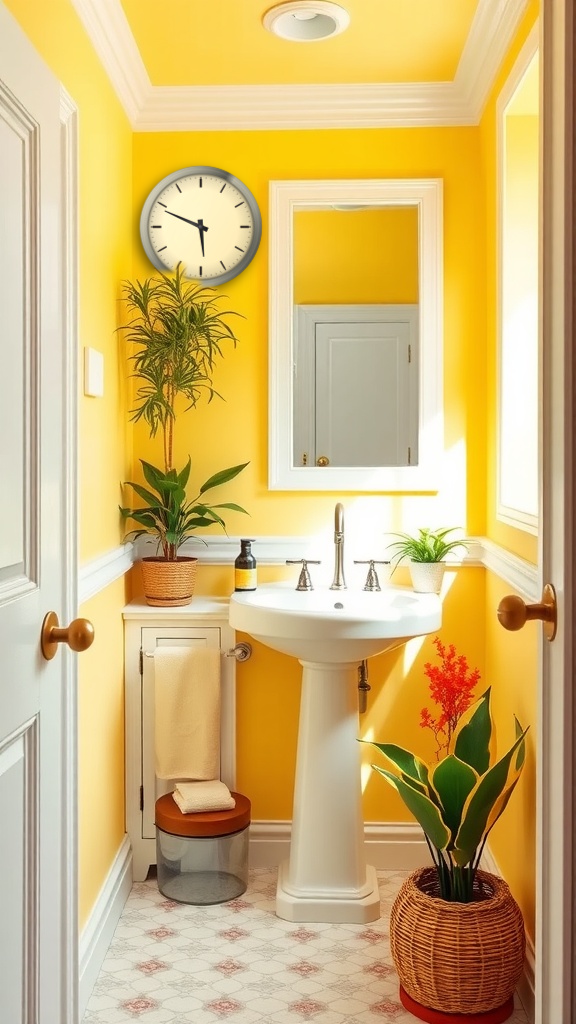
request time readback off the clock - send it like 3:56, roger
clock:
5:49
